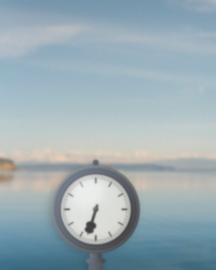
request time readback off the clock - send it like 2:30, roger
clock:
6:33
